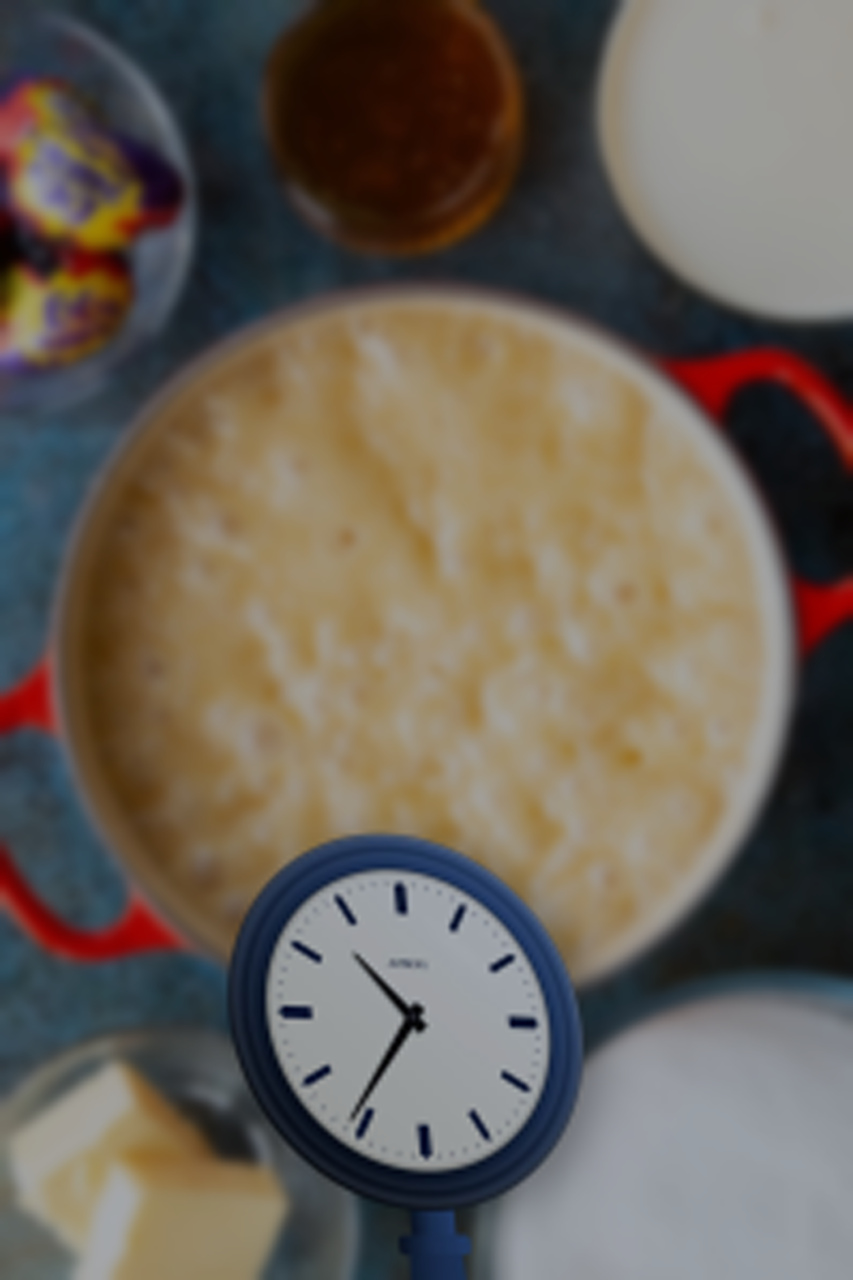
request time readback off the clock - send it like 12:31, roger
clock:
10:36
